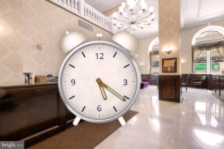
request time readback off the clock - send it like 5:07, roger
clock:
5:21
